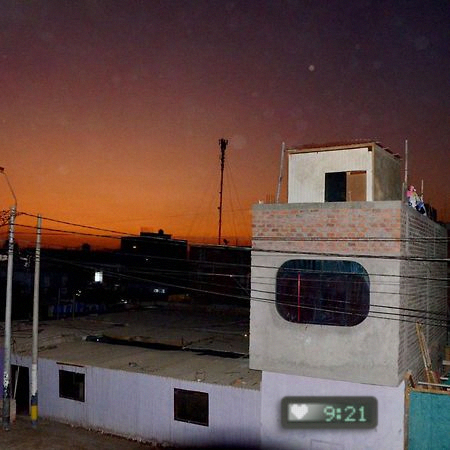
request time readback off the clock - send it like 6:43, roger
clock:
9:21
